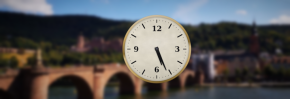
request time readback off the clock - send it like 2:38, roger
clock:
5:26
